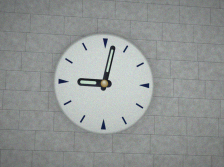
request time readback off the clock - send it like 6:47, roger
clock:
9:02
